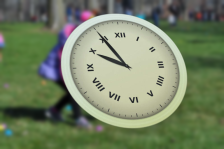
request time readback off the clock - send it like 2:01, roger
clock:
9:55
